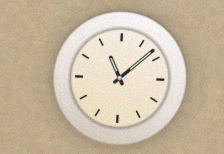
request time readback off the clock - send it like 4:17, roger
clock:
11:08
